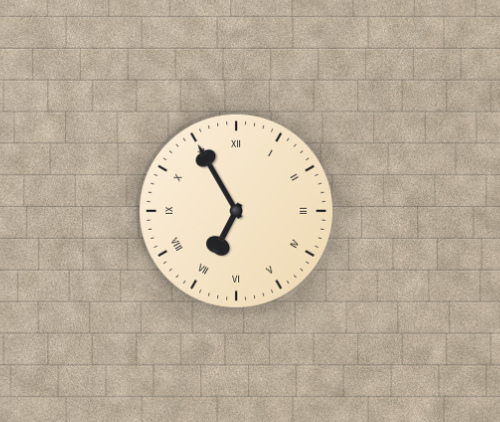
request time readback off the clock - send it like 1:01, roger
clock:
6:55
